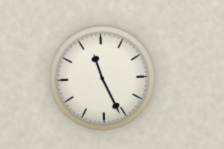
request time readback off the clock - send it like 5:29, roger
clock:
11:26
